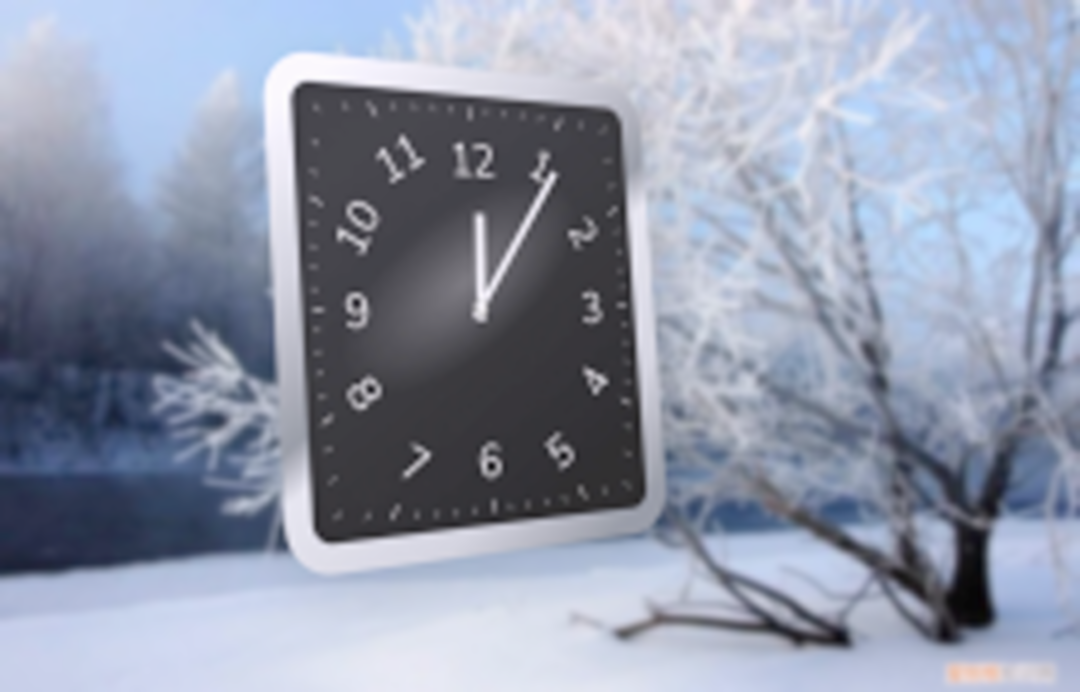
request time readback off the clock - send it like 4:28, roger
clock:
12:06
